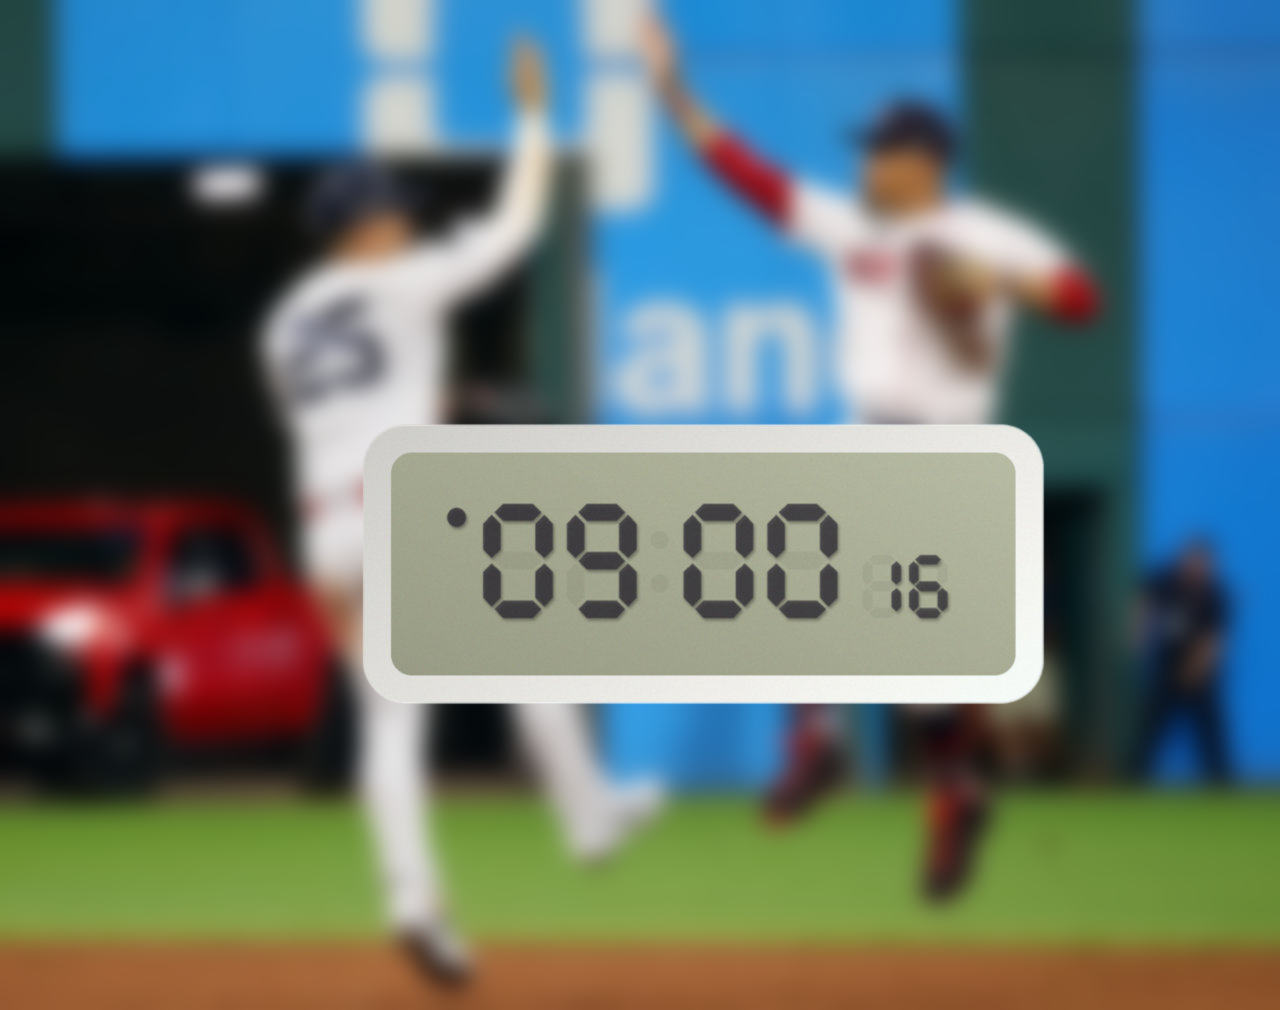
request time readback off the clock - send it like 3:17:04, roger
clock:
9:00:16
